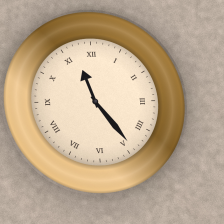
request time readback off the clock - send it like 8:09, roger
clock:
11:24
